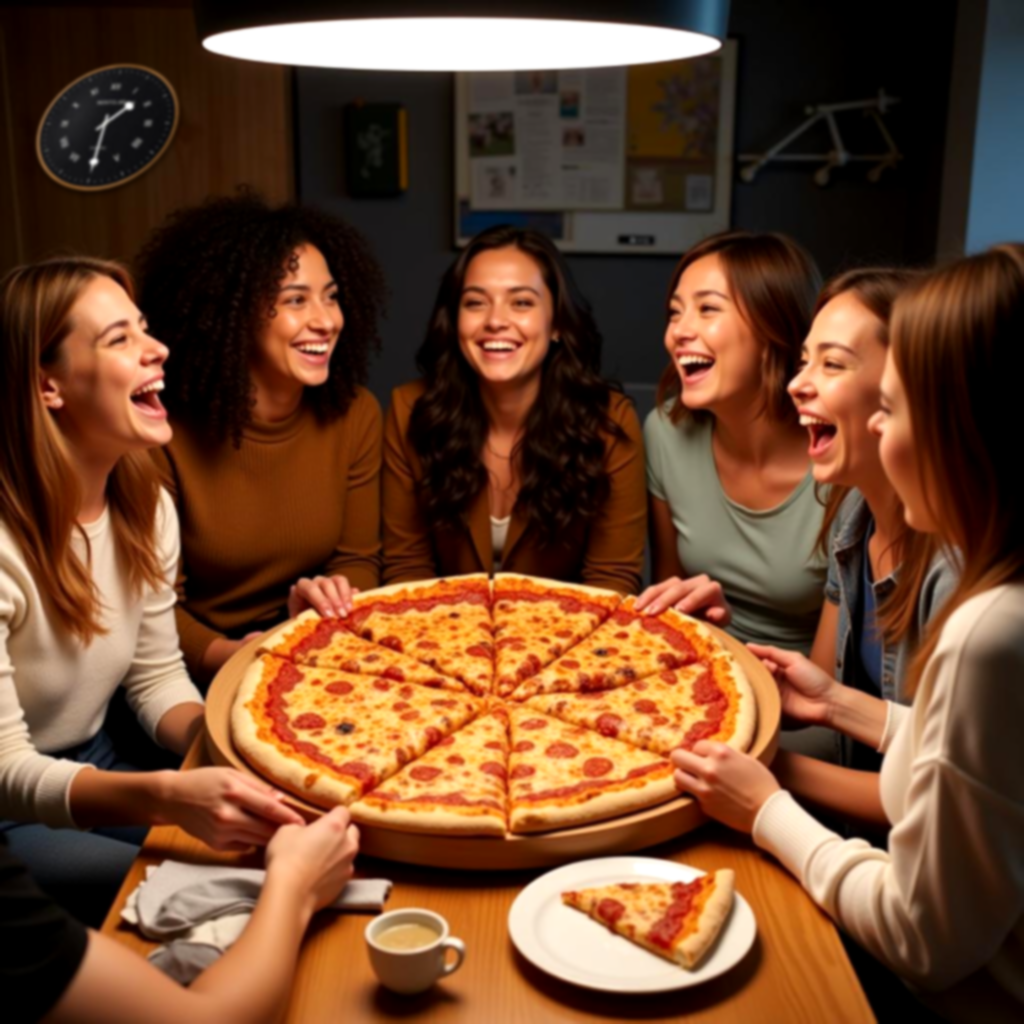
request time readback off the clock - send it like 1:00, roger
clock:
1:30
